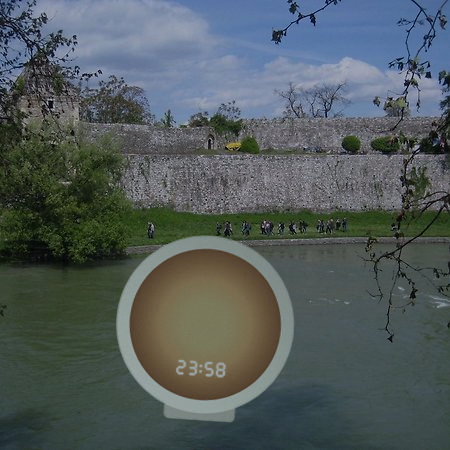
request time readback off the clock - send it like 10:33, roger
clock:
23:58
